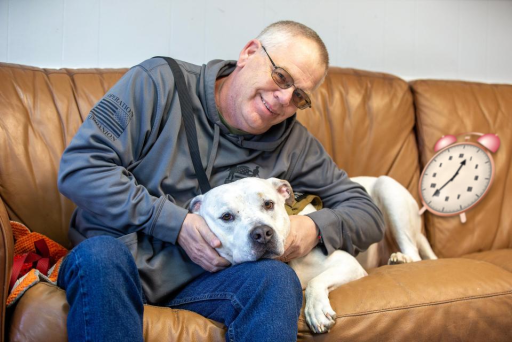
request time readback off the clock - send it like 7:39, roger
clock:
12:36
